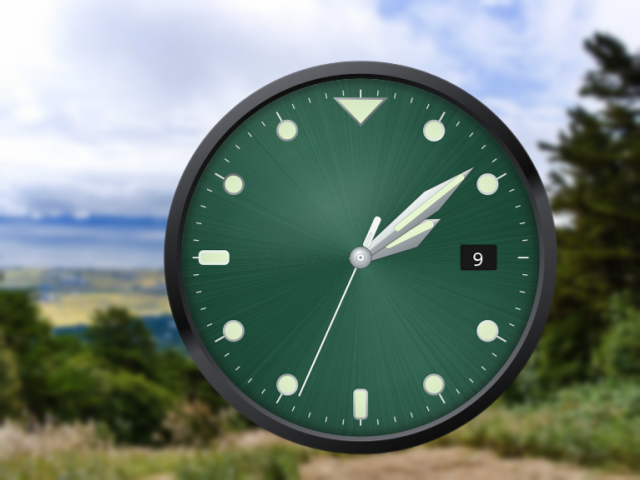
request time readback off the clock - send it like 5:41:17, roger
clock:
2:08:34
